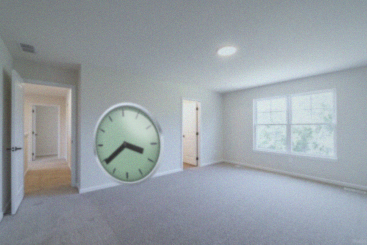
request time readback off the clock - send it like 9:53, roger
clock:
3:39
